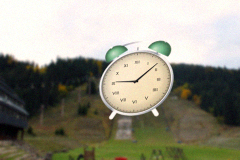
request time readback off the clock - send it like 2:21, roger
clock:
9:08
